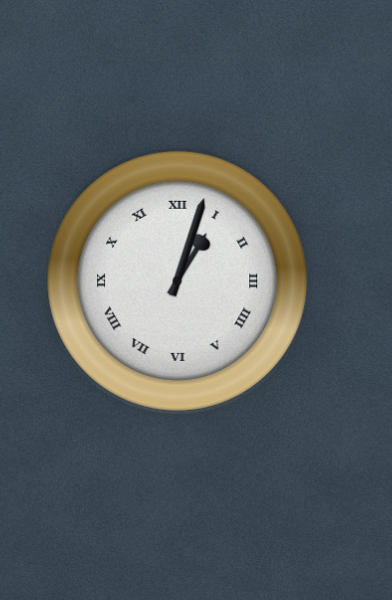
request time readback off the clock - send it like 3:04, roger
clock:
1:03
